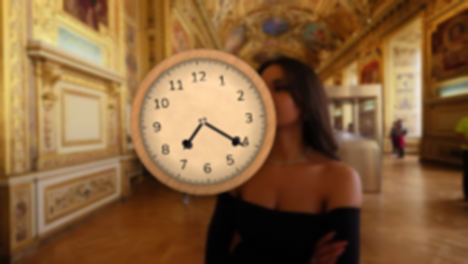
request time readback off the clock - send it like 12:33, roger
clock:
7:21
